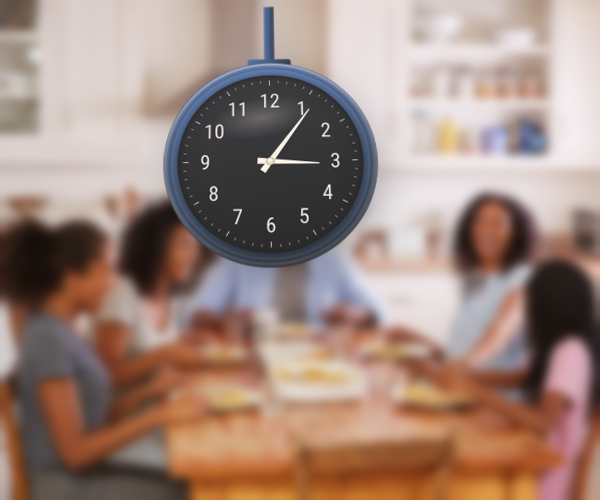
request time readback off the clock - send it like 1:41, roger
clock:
3:06
